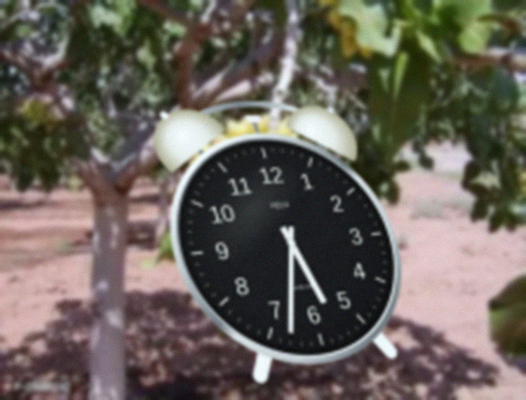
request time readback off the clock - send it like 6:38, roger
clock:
5:33
